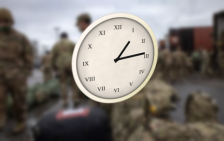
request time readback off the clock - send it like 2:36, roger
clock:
1:14
